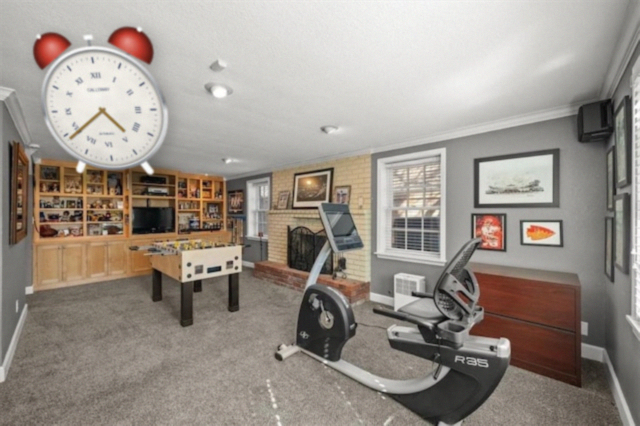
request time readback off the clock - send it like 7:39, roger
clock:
4:39
